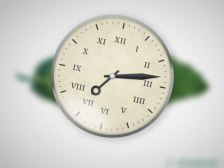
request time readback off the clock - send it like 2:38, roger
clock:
7:13
